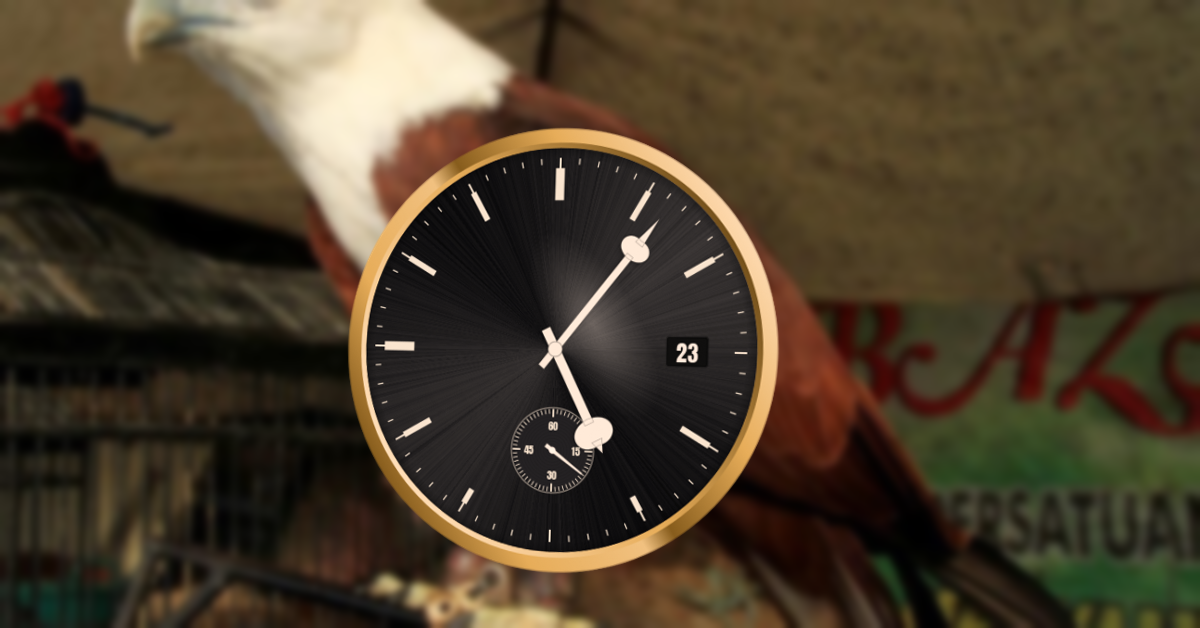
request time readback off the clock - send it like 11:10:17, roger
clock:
5:06:21
